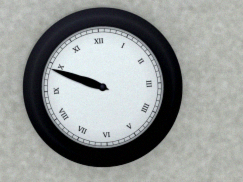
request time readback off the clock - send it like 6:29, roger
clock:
9:49
